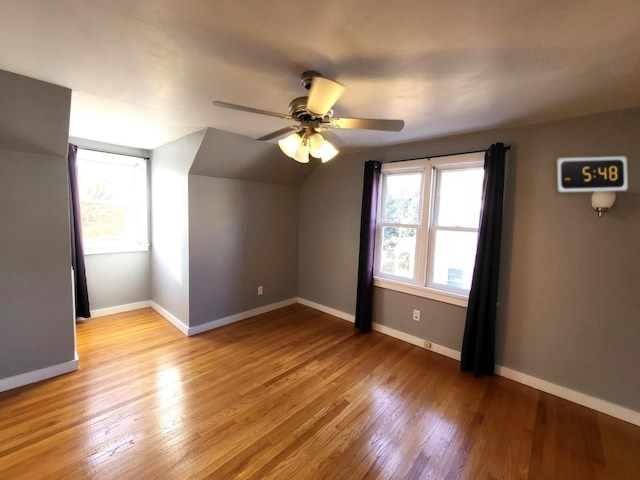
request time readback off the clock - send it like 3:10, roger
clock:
5:48
